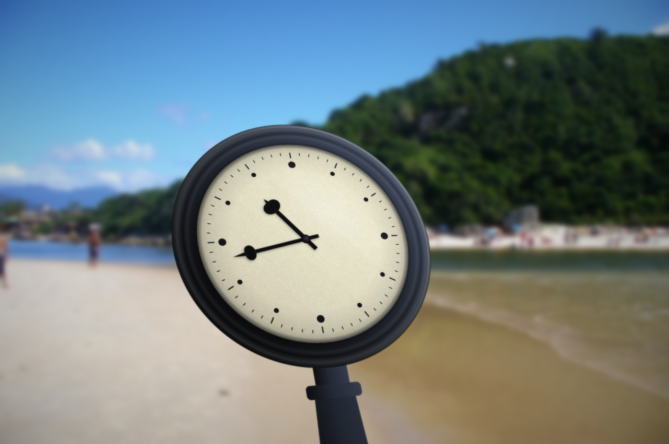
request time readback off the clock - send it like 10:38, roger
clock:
10:43
